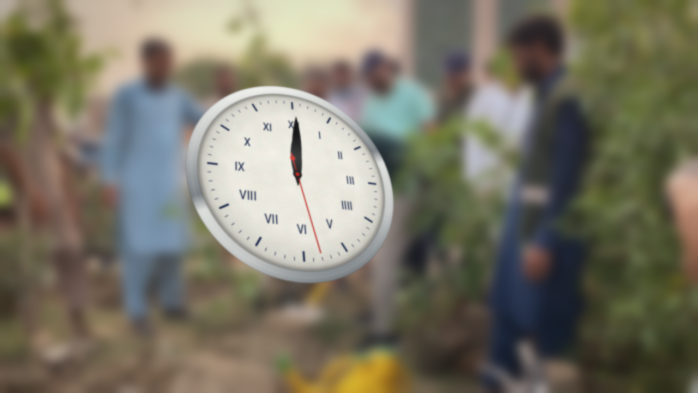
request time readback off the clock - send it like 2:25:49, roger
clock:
12:00:28
